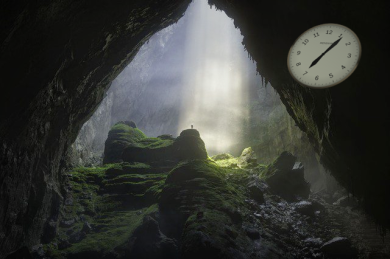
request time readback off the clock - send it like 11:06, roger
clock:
7:06
